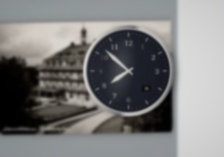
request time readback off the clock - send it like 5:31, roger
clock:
7:52
